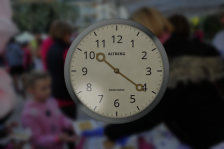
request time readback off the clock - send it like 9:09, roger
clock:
10:21
